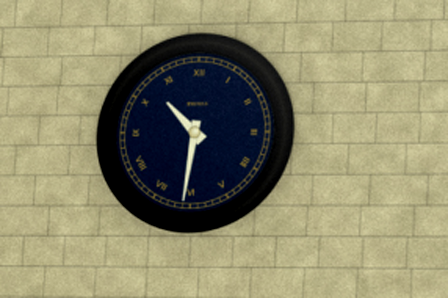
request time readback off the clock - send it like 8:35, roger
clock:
10:31
